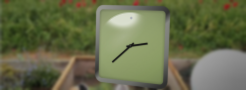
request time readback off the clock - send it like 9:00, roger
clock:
2:38
